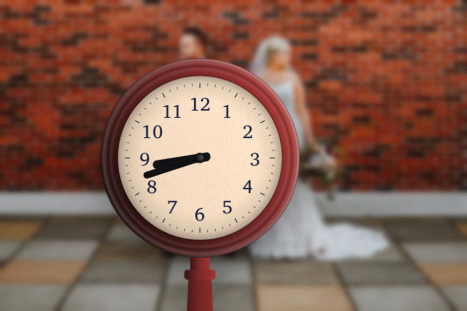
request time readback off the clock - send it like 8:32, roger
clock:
8:42
